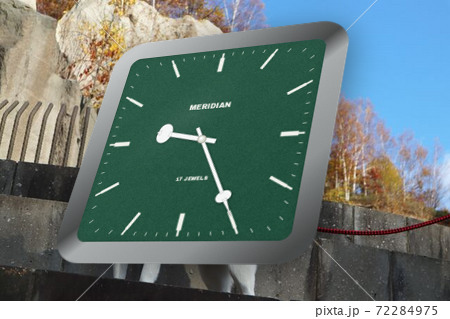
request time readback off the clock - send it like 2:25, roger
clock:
9:25
